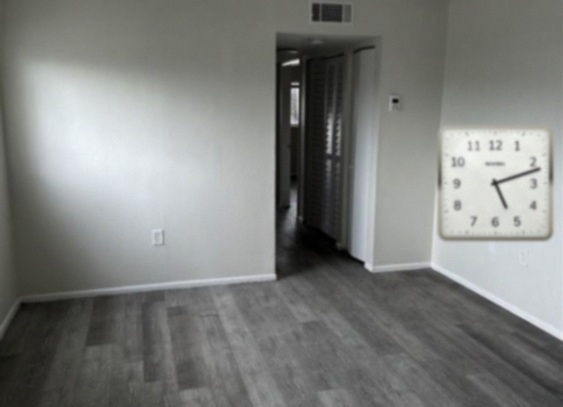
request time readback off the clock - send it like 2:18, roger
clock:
5:12
